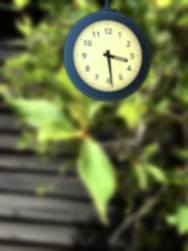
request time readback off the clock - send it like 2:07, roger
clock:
3:29
